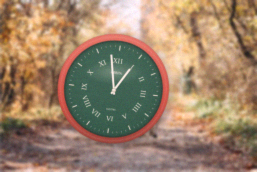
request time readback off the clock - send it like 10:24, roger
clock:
12:58
